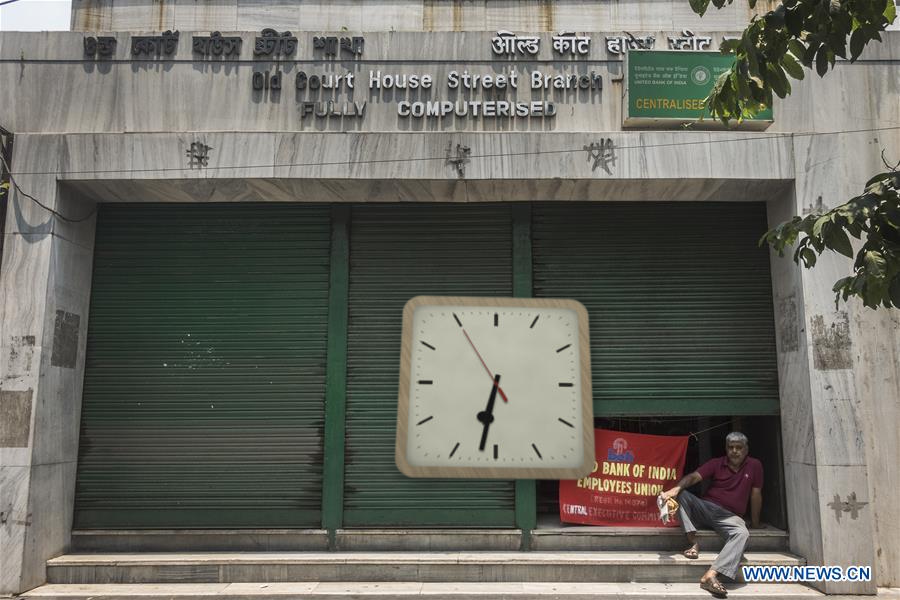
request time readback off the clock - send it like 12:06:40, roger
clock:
6:31:55
